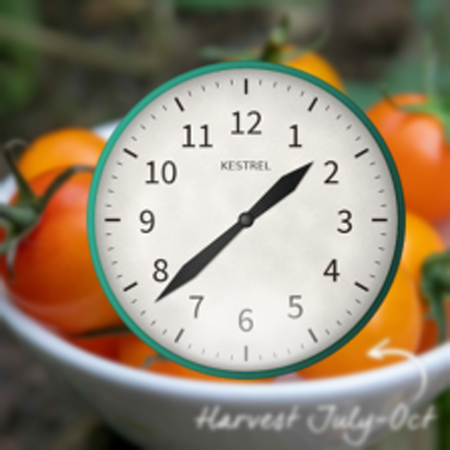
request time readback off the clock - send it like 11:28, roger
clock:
1:38
